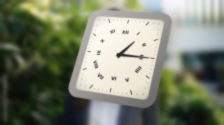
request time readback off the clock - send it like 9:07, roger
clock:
1:15
